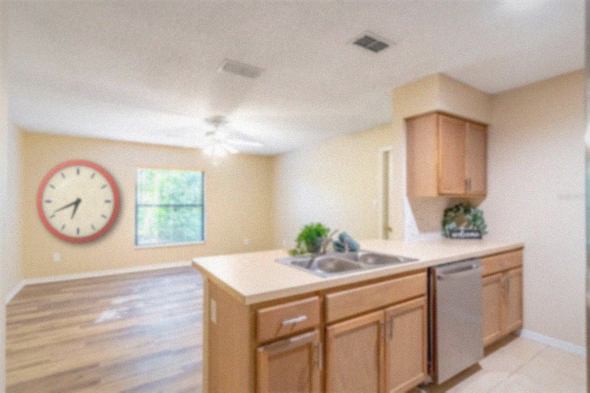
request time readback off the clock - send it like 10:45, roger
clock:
6:41
